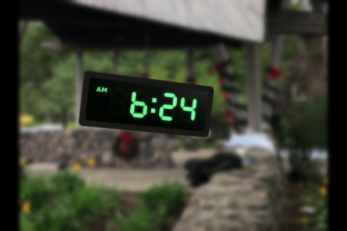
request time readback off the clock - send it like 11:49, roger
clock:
6:24
